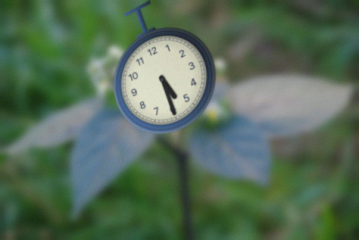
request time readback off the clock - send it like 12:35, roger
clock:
5:30
